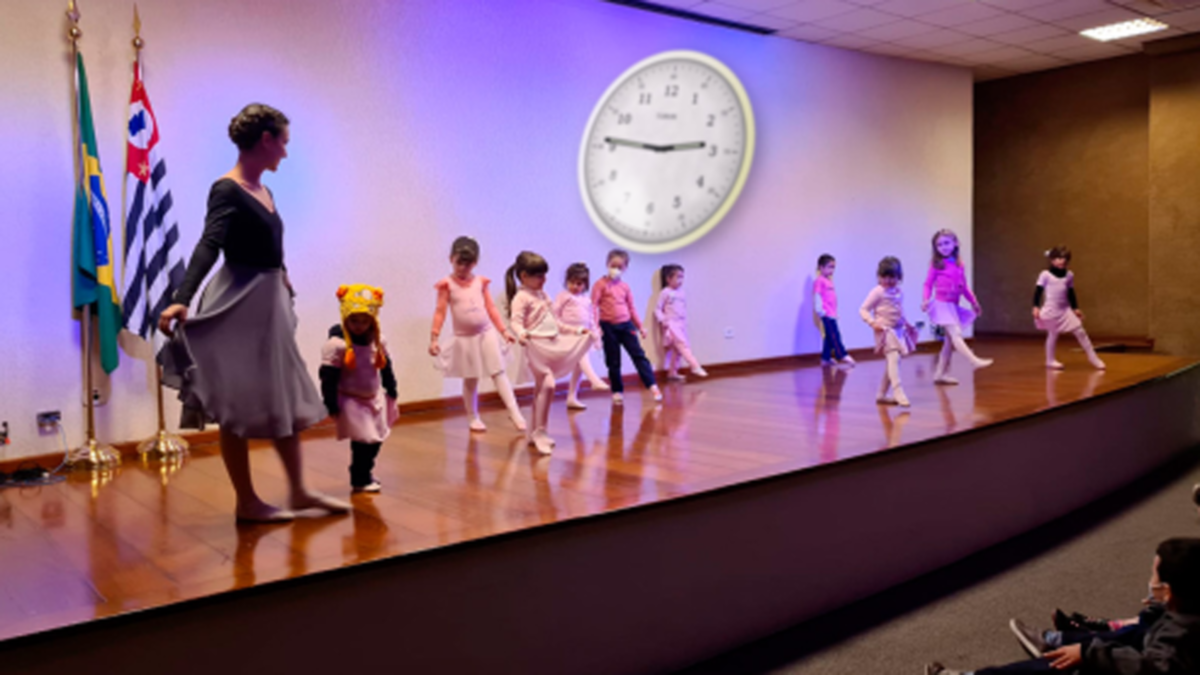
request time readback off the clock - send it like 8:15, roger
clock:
2:46
